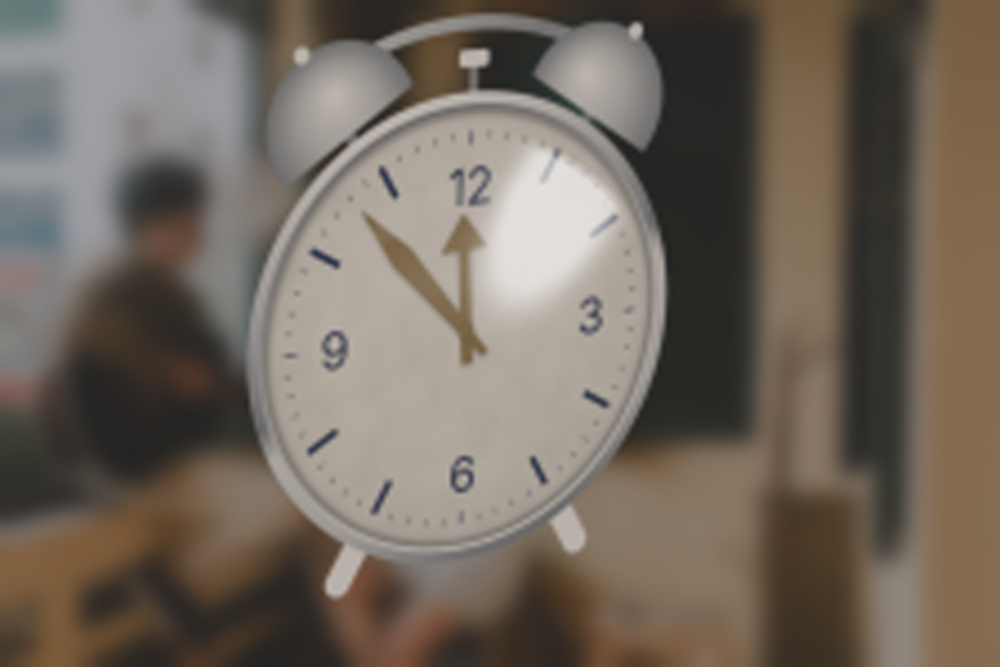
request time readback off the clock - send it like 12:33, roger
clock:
11:53
